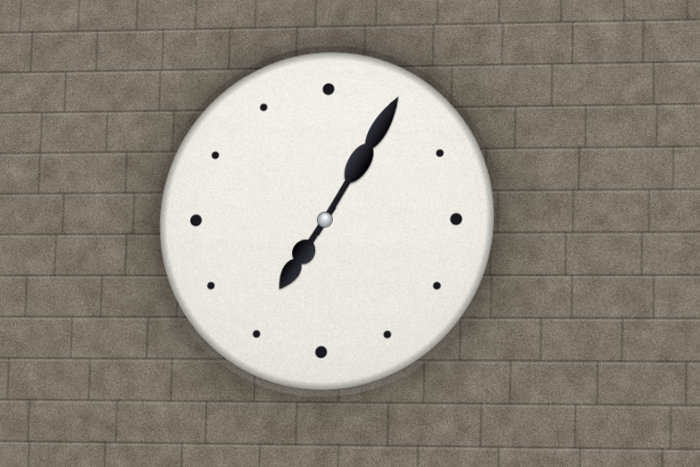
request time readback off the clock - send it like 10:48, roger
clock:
7:05
